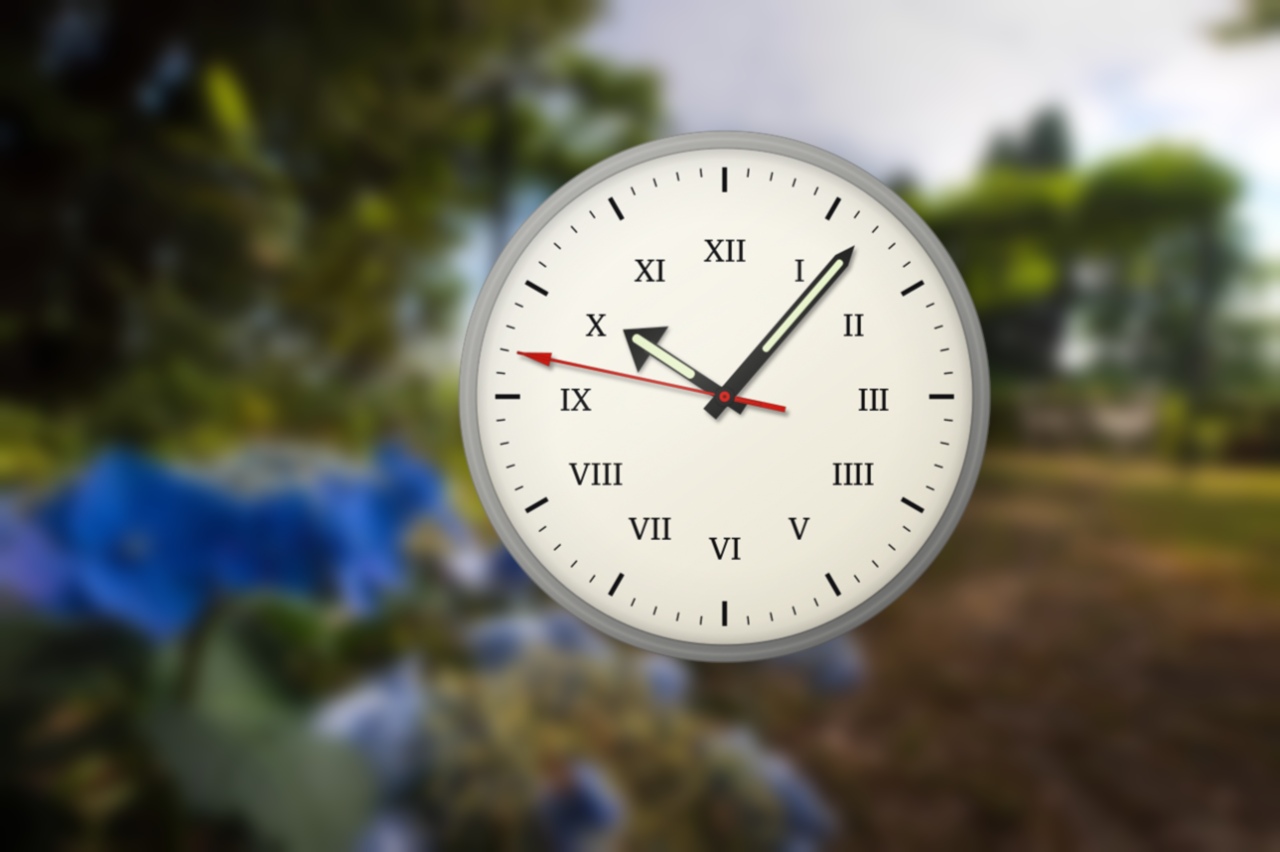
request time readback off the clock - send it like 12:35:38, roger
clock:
10:06:47
